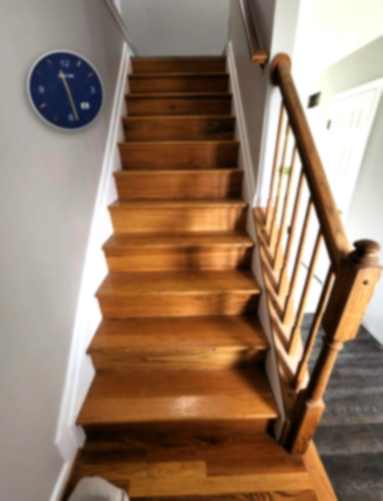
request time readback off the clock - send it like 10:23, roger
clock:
11:28
